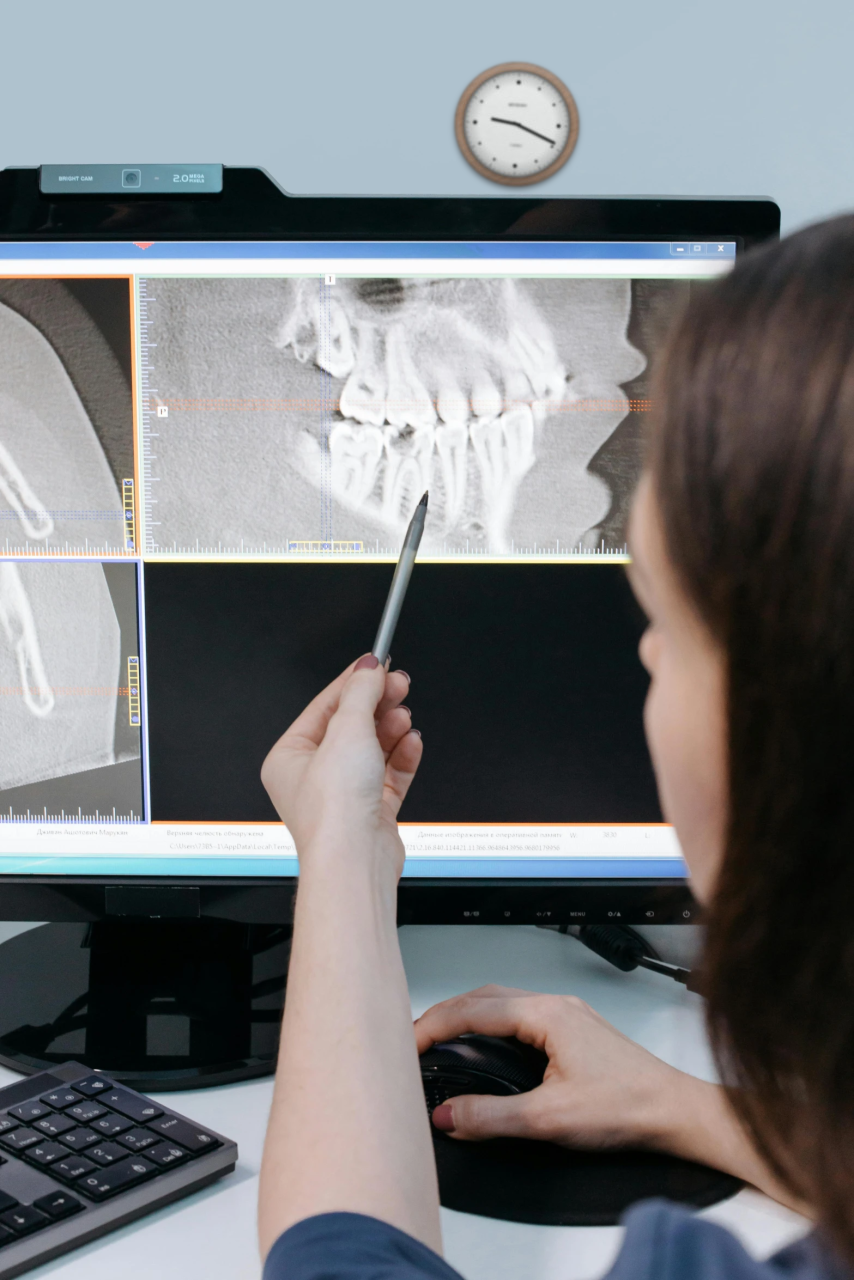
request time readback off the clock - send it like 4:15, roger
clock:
9:19
